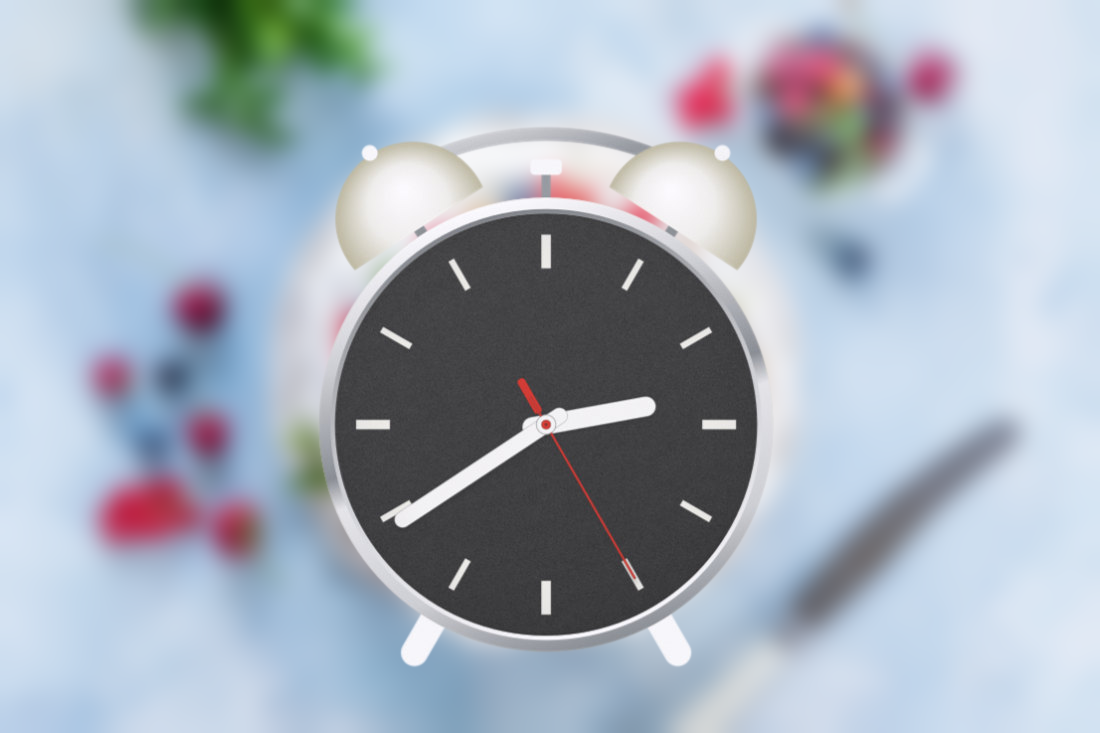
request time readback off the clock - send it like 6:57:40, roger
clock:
2:39:25
